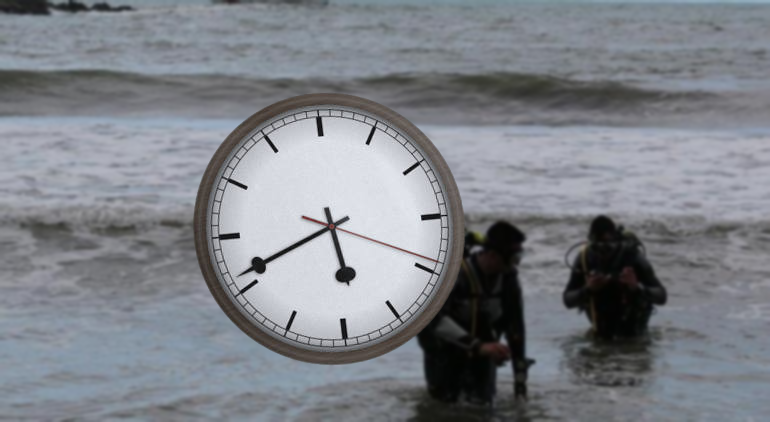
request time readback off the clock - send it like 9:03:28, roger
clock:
5:41:19
